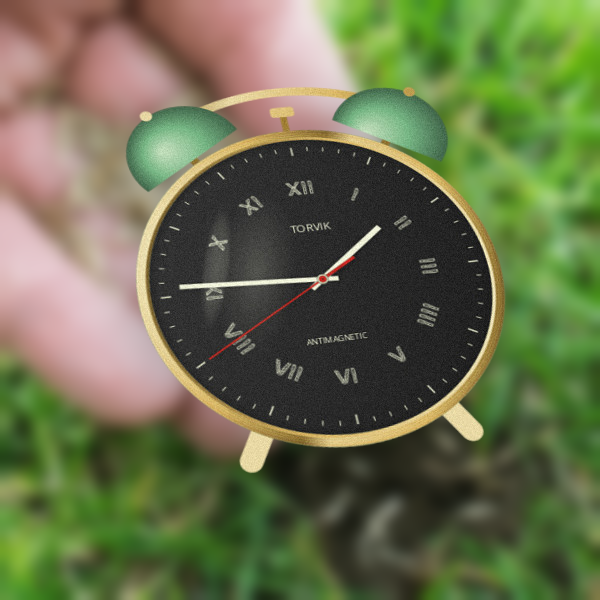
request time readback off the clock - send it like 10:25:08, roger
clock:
1:45:40
